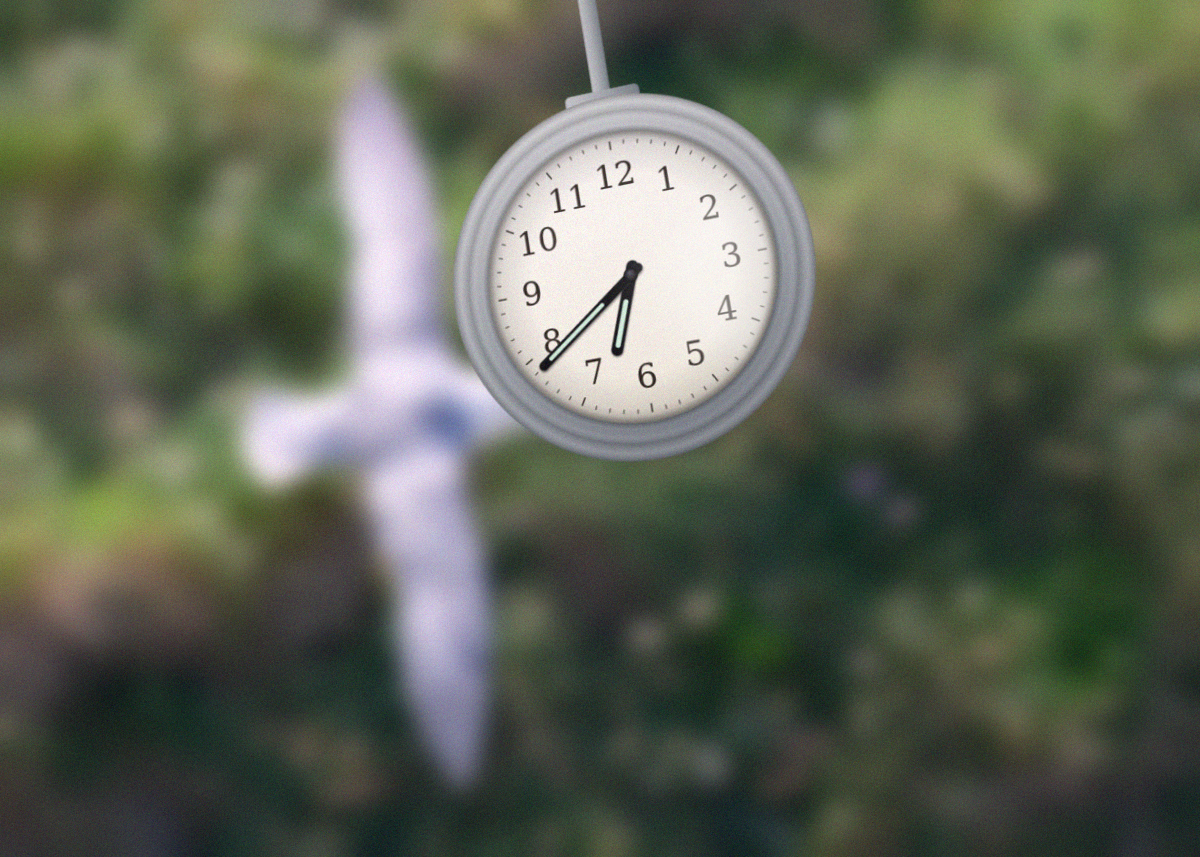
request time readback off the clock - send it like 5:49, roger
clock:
6:39
